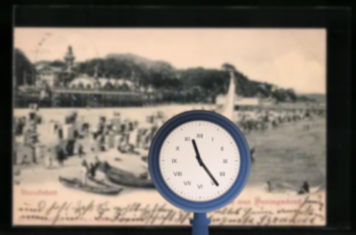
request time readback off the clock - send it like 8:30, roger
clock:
11:24
